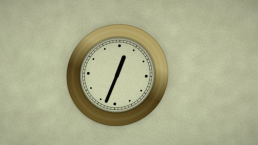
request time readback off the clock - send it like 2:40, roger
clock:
12:33
